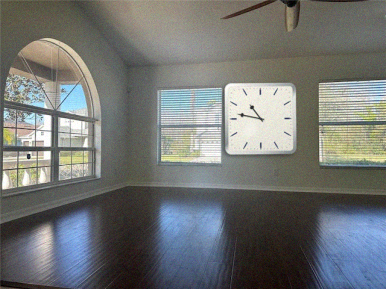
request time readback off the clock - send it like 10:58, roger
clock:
10:47
